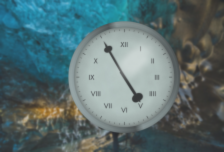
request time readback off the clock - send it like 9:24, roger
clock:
4:55
